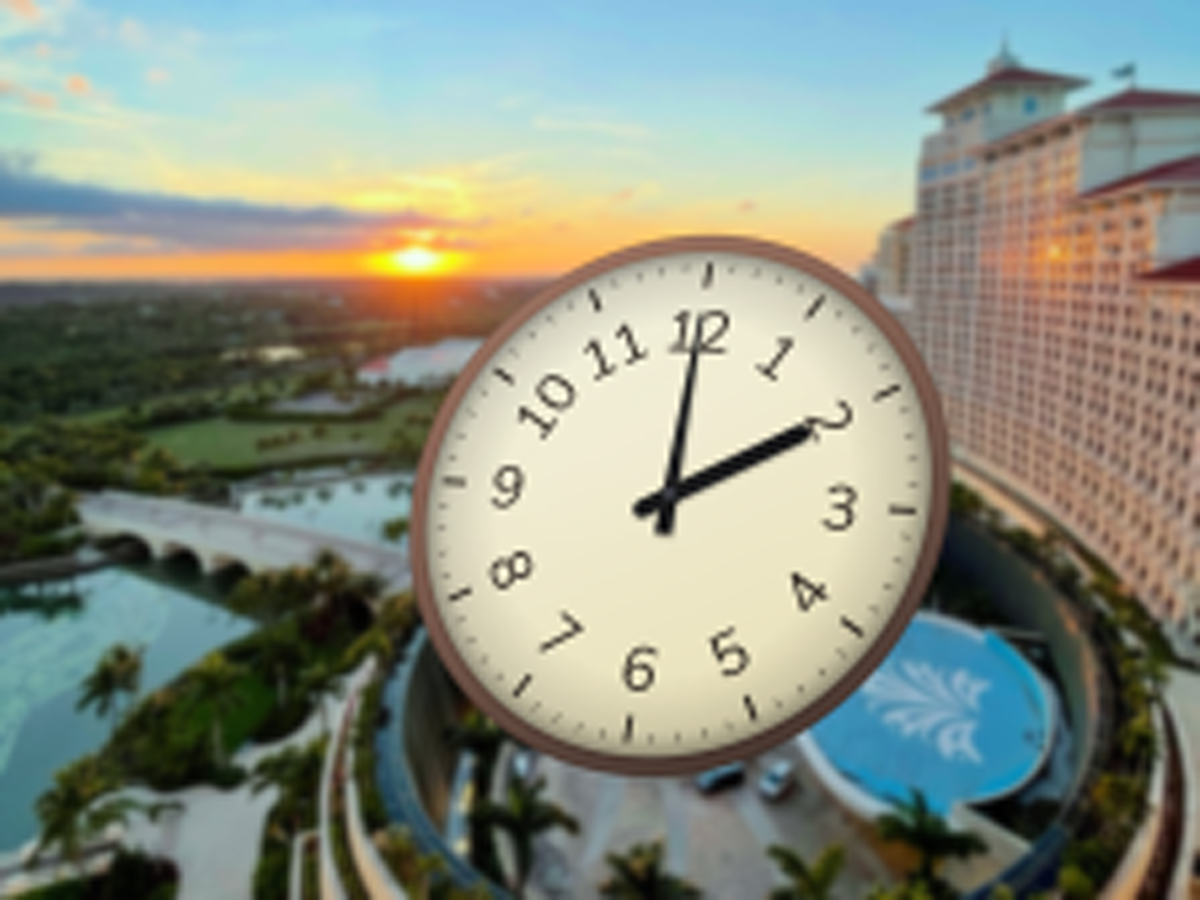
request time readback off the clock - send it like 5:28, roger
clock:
2:00
